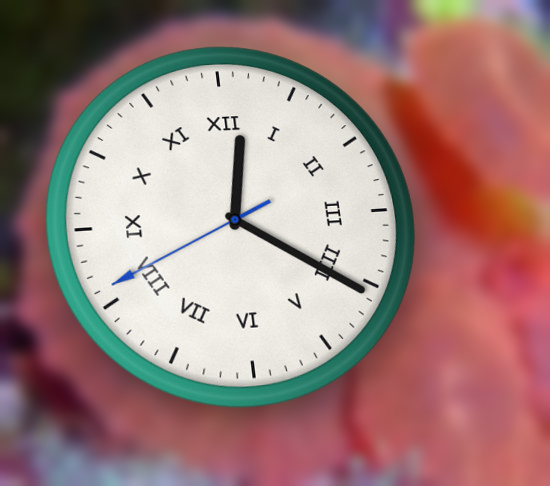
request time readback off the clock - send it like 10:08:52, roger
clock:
12:20:41
